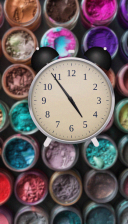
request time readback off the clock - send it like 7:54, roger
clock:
4:54
